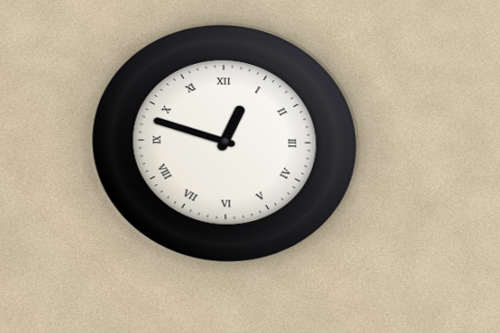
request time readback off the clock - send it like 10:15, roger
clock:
12:48
